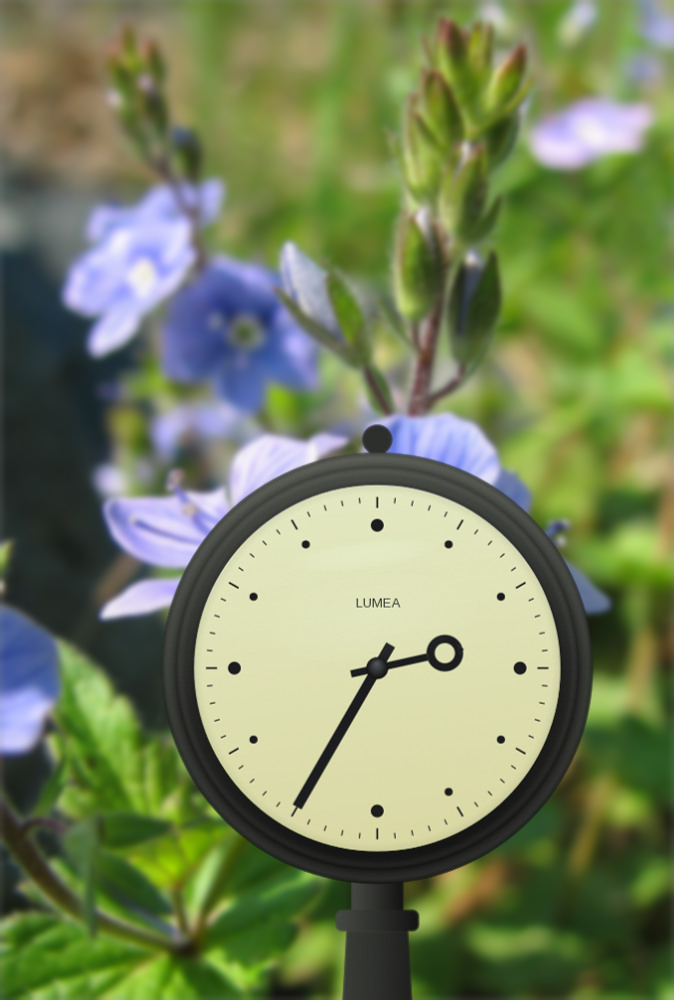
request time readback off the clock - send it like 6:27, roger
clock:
2:35
